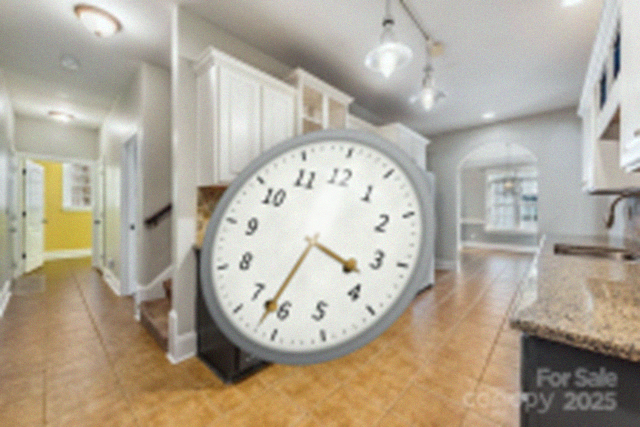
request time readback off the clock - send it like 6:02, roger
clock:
3:32
